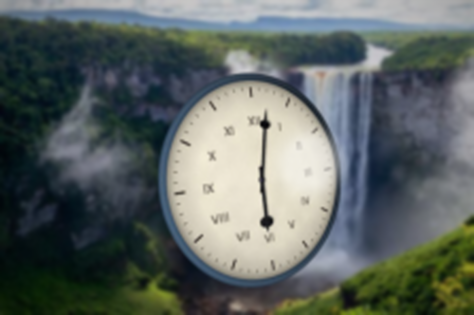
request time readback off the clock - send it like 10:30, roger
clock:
6:02
